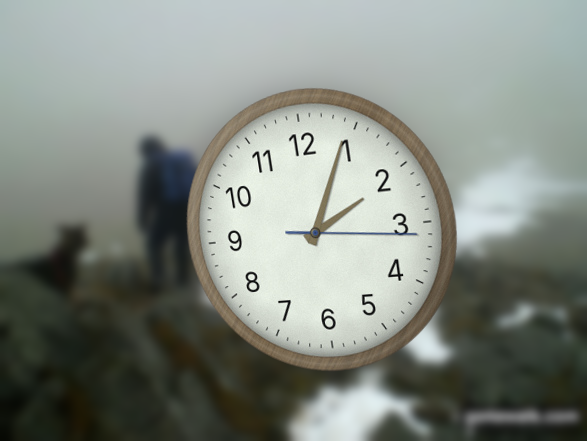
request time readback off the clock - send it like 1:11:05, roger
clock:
2:04:16
